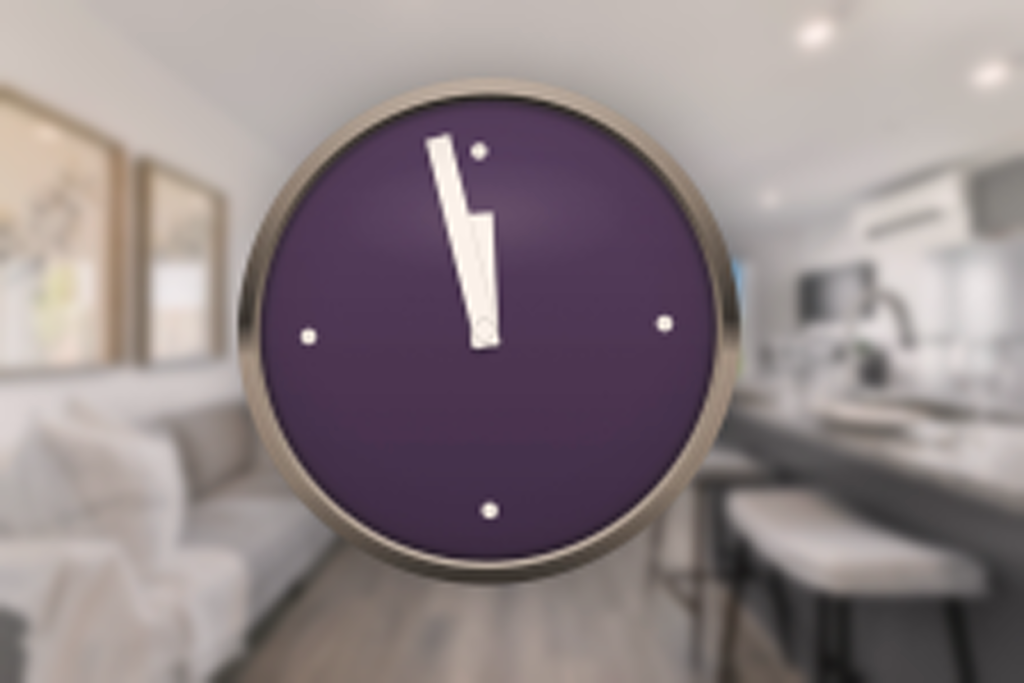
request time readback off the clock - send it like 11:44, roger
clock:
11:58
